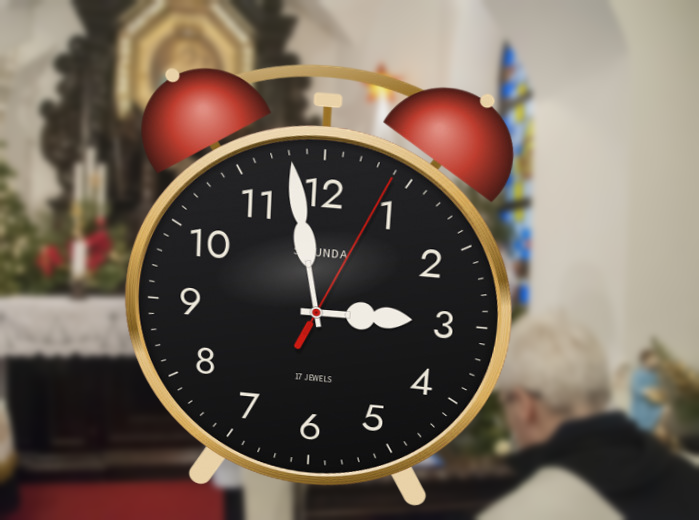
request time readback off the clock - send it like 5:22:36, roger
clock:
2:58:04
